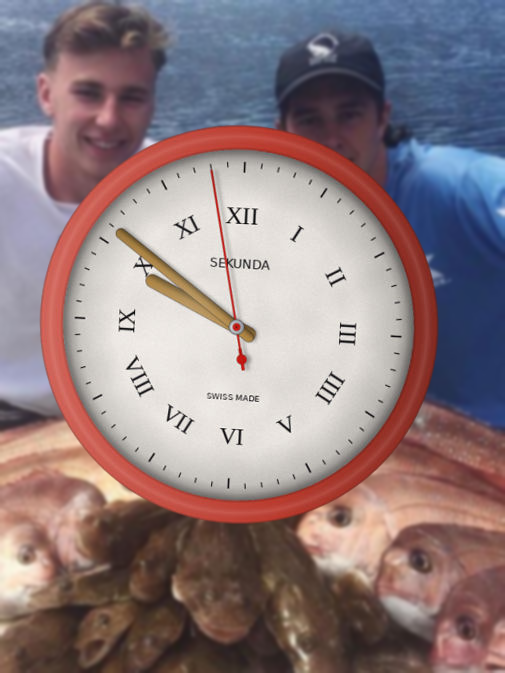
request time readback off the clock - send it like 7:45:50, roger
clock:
9:50:58
